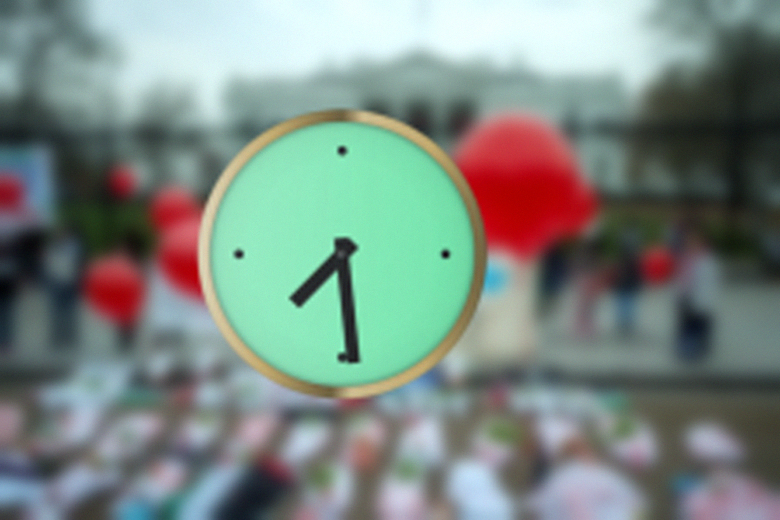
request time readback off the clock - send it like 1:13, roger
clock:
7:29
